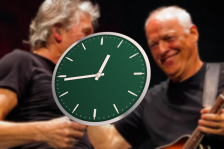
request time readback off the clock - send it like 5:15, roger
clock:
12:44
